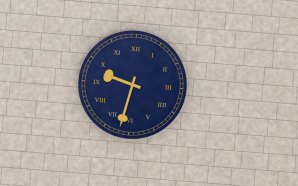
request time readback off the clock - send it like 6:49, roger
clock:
9:32
